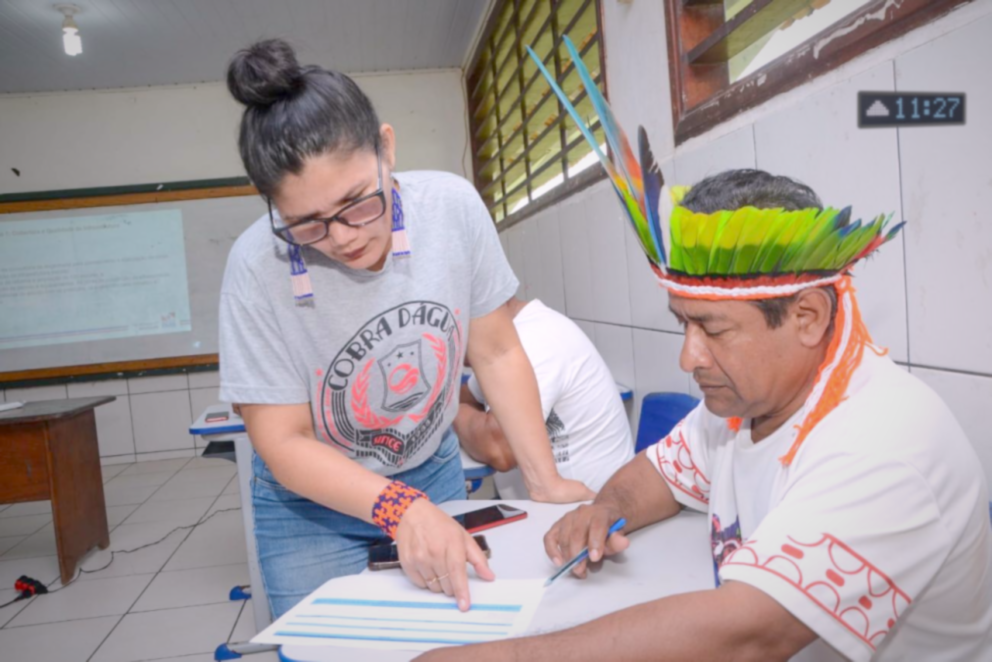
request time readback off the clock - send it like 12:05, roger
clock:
11:27
